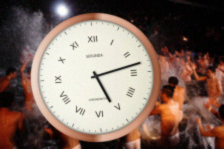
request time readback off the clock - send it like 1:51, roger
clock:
5:13
